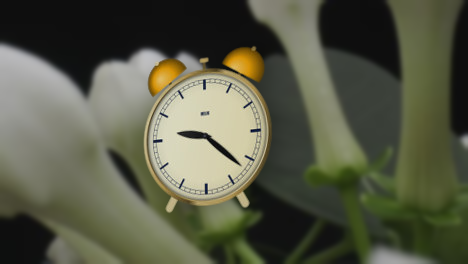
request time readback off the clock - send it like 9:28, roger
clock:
9:22
